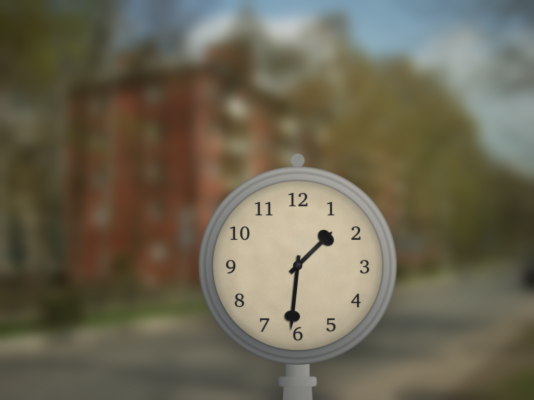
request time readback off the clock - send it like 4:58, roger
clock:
1:31
